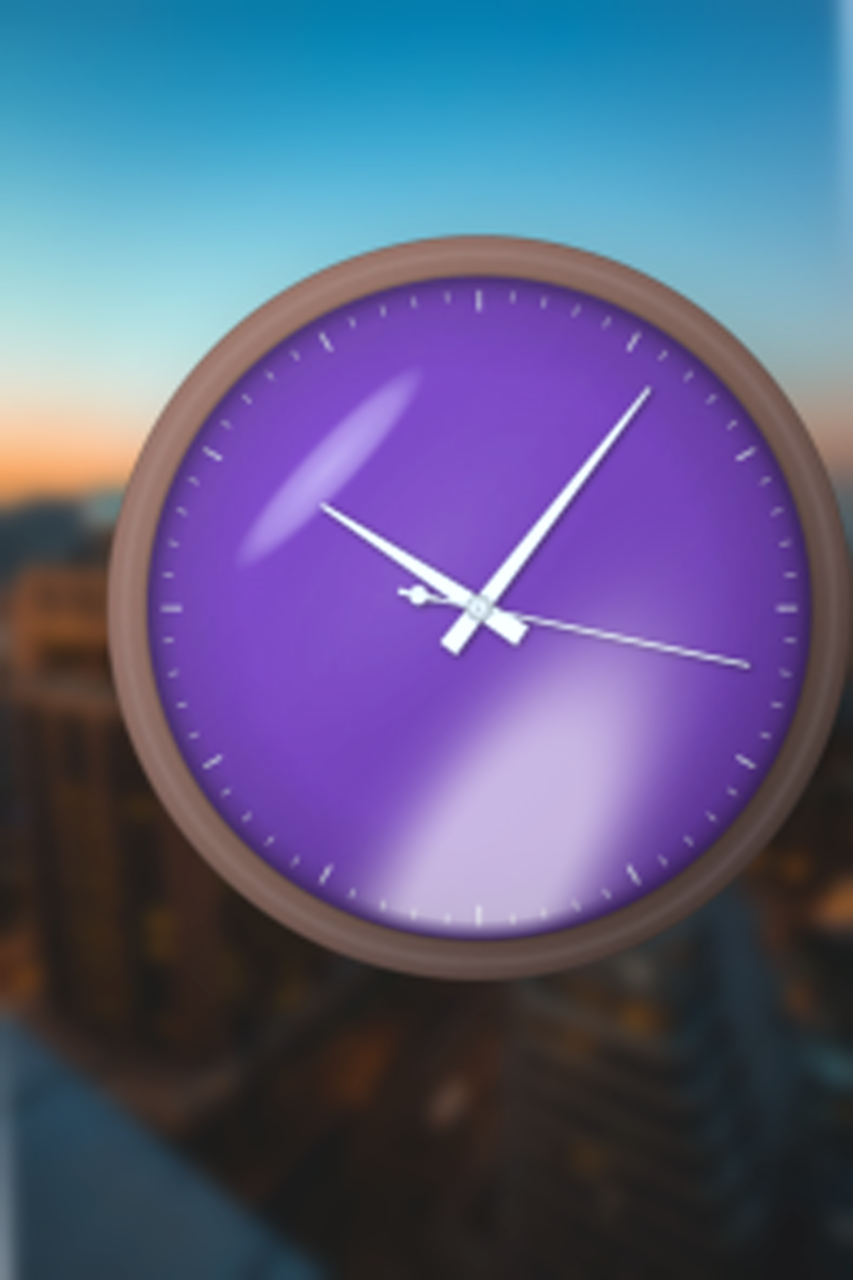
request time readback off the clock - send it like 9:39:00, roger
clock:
10:06:17
